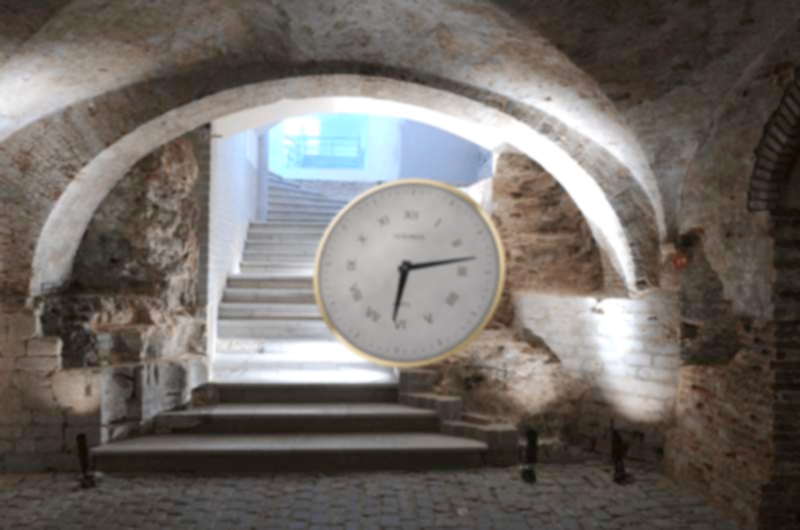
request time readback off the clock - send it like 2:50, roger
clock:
6:13
